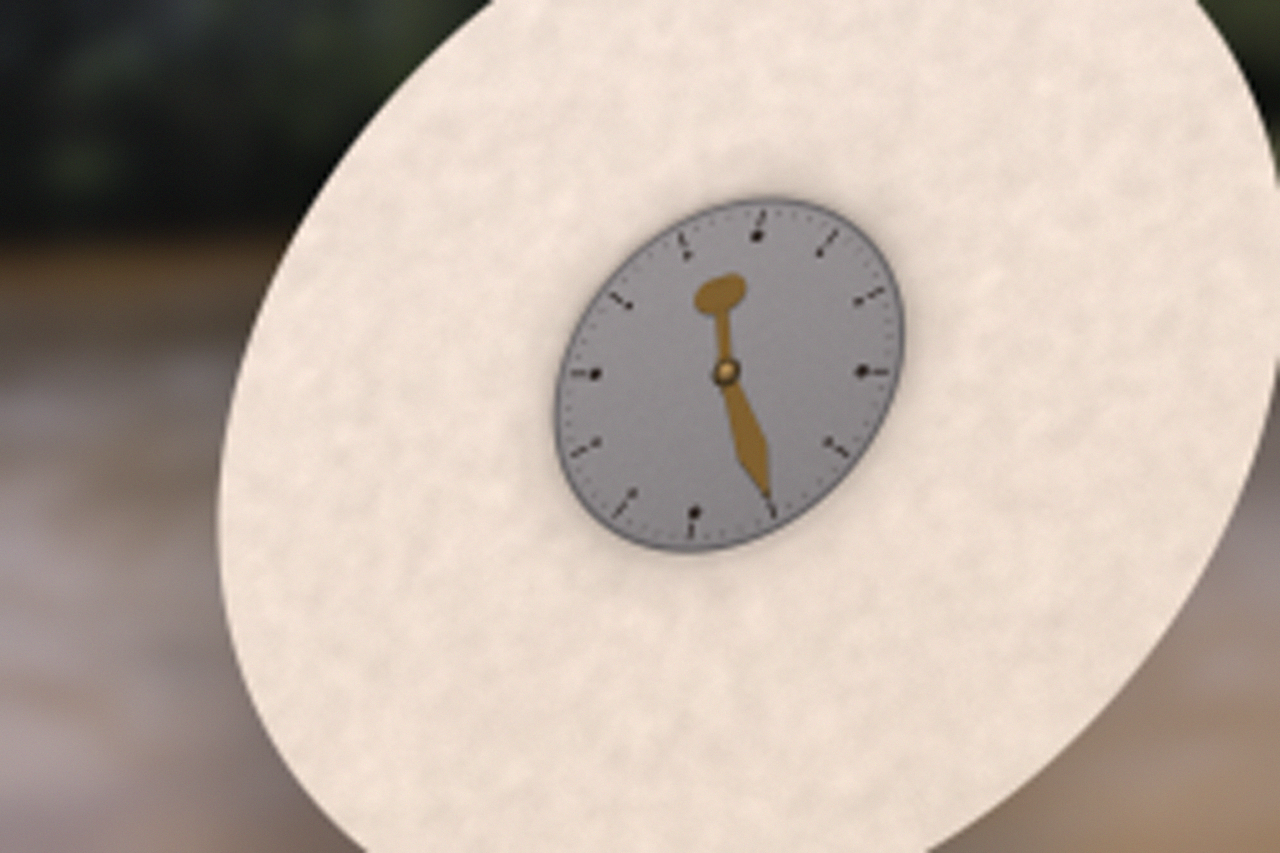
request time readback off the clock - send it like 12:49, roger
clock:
11:25
